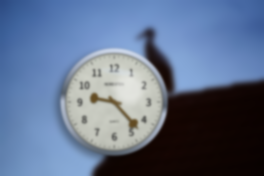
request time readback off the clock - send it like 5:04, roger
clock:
9:23
